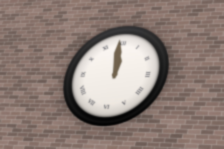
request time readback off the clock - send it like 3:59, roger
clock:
11:59
